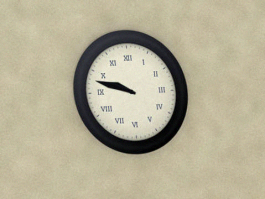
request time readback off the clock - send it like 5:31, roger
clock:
9:48
